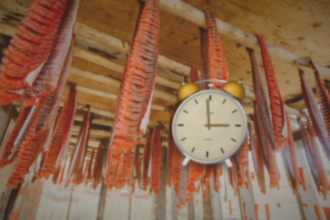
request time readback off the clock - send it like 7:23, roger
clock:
2:59
